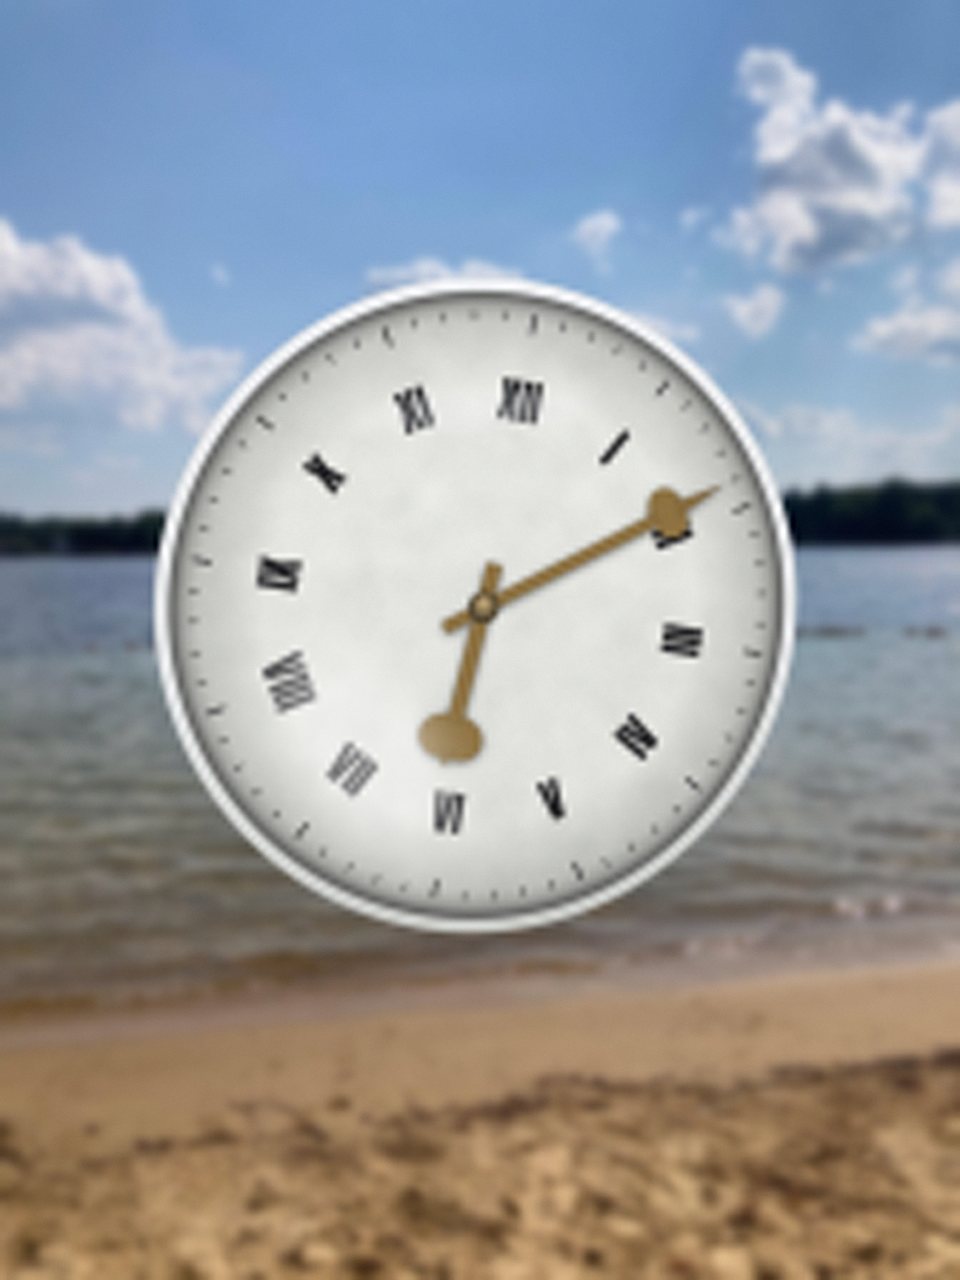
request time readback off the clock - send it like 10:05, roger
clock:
6:09
